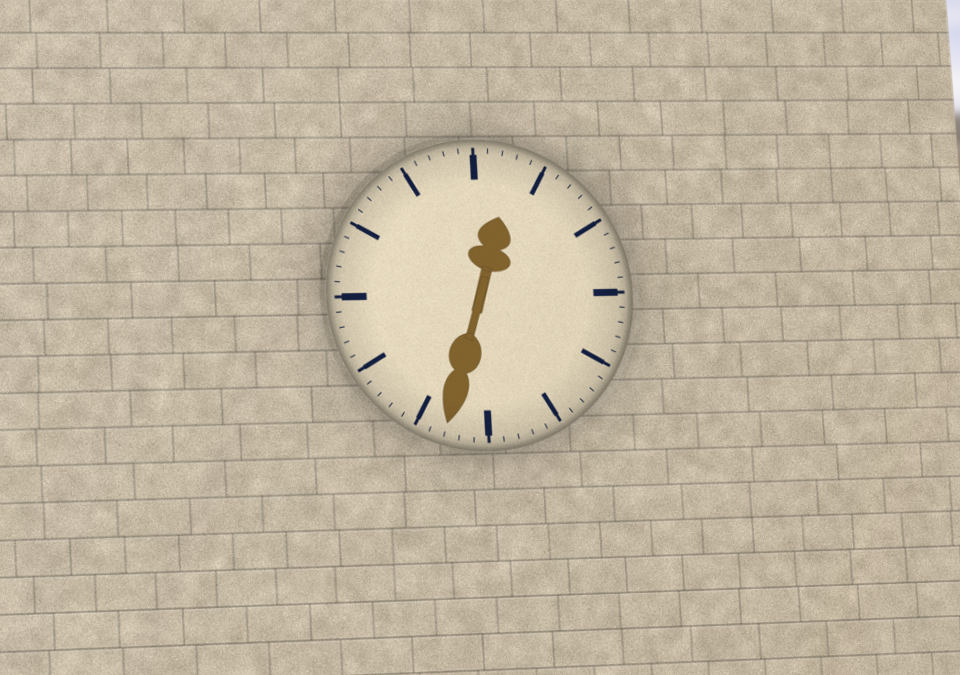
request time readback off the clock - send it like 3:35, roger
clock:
12:33
